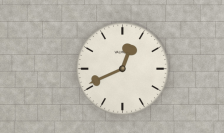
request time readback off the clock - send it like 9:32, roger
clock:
12:41
